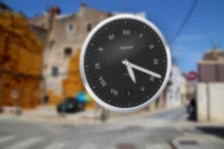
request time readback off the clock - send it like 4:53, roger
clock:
5:19
